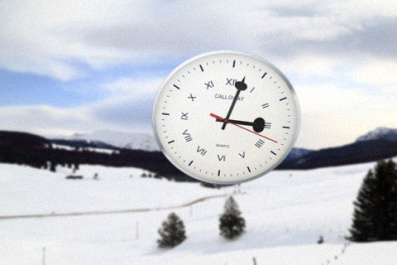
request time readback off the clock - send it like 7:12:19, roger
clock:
3:02:18
